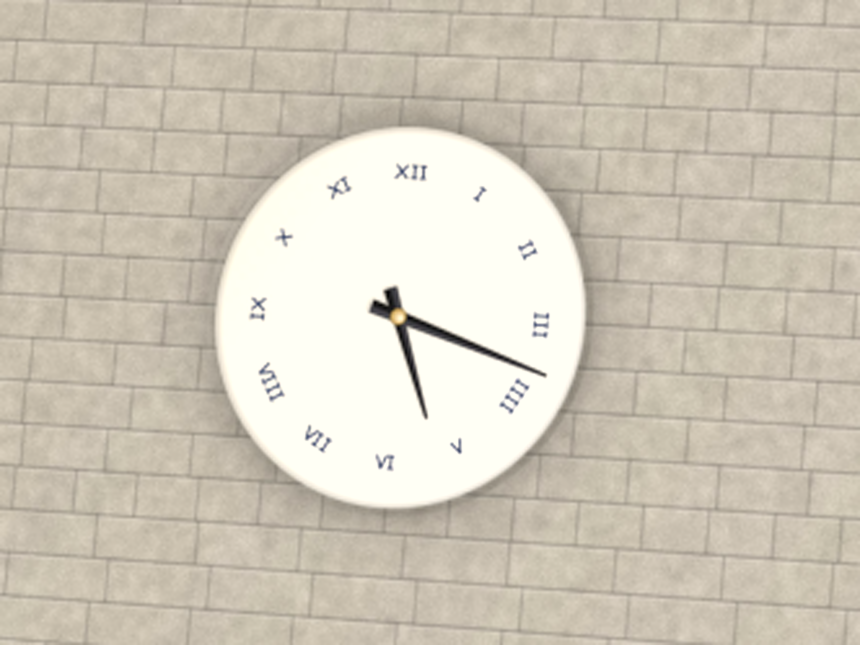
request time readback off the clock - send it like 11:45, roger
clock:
5:18
